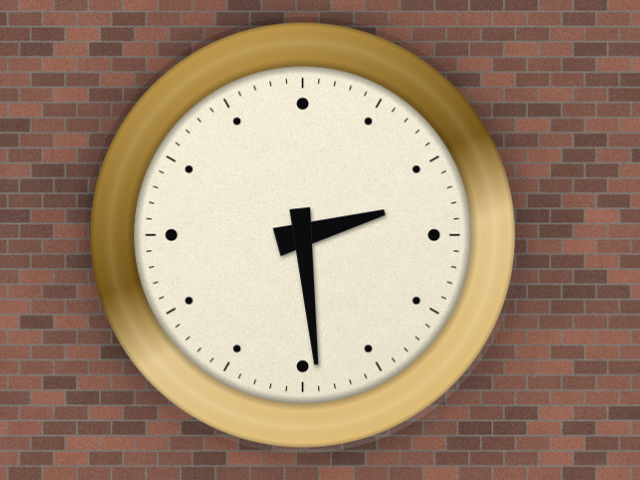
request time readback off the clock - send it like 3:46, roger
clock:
2:29
